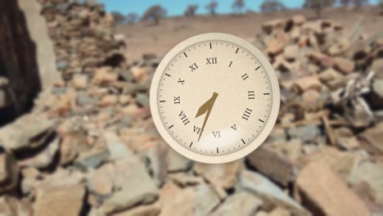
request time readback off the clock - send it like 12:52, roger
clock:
7:34
